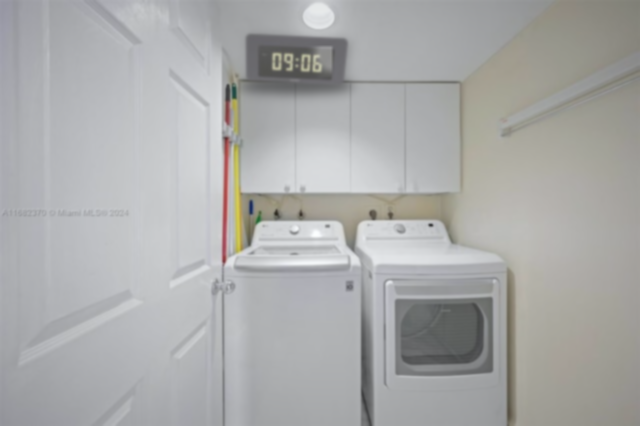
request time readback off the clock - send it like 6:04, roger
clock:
9:06
